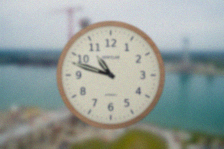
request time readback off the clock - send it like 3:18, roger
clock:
10:48
